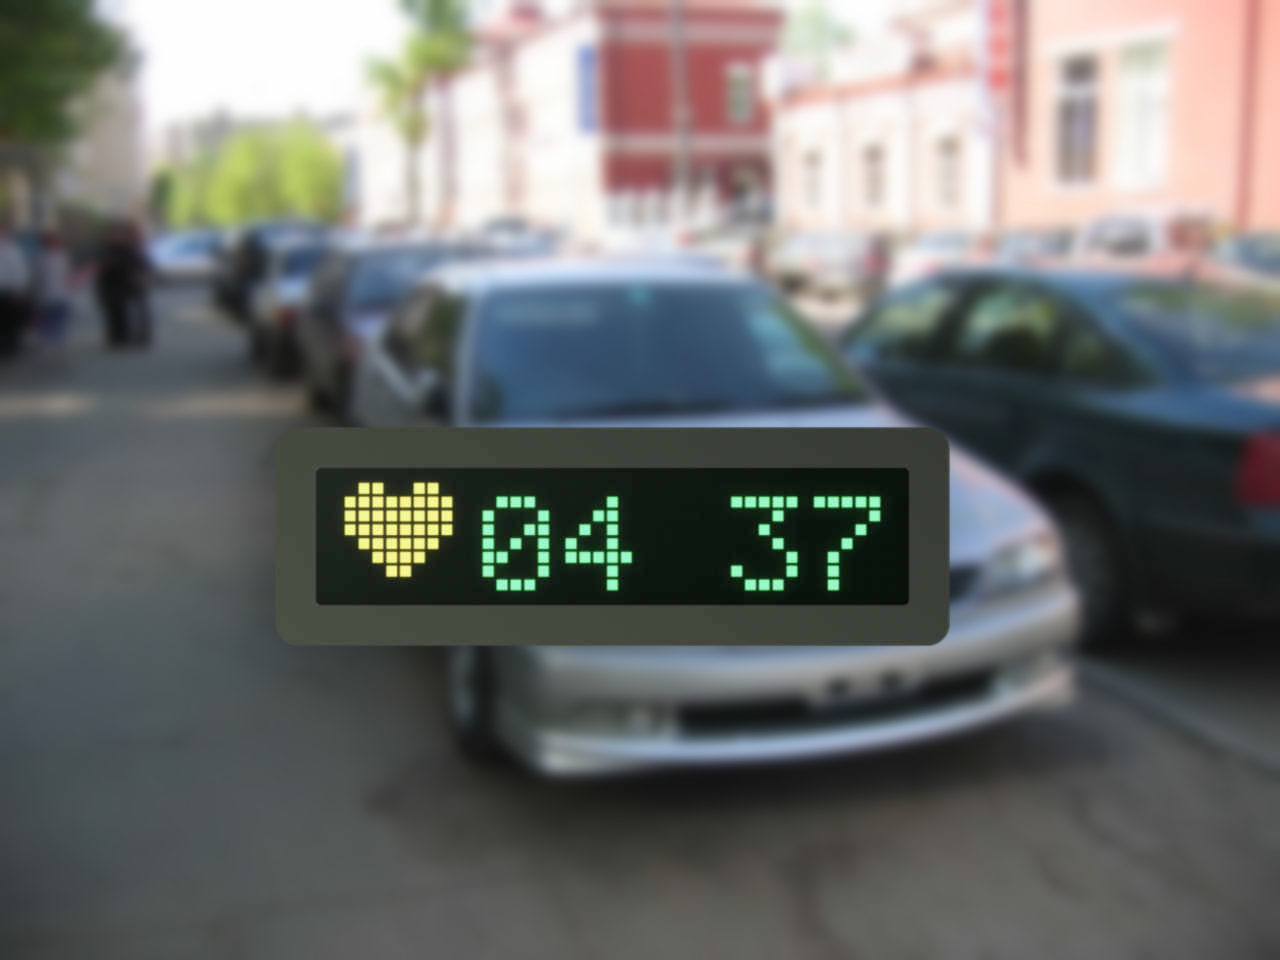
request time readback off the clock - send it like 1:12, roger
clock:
4:37
